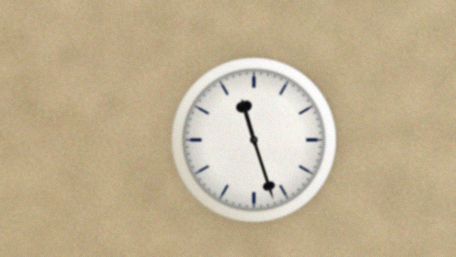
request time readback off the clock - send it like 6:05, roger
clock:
11:27
